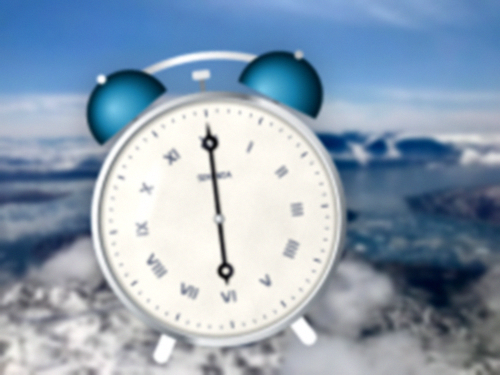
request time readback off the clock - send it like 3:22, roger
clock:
6:00
